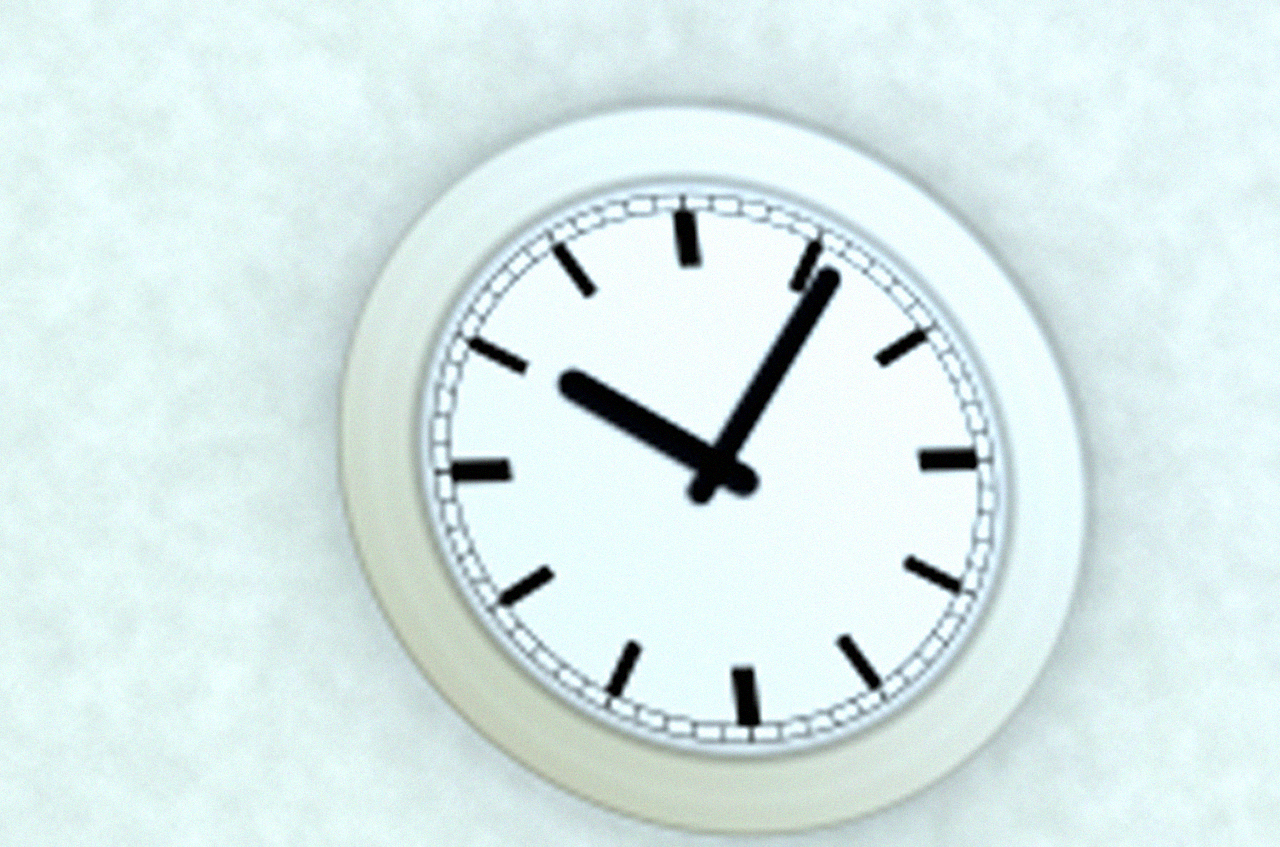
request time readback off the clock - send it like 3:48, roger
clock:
10:06
